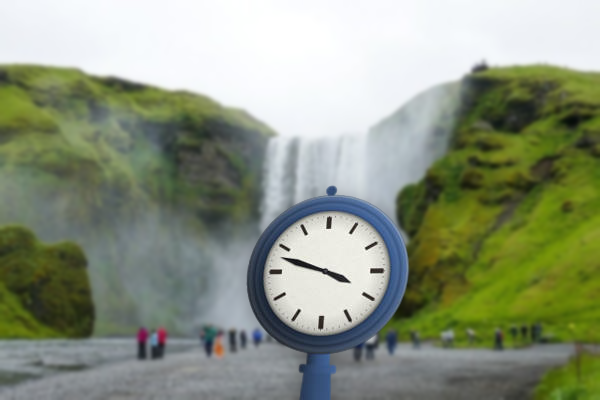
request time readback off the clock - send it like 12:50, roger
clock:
3:48
